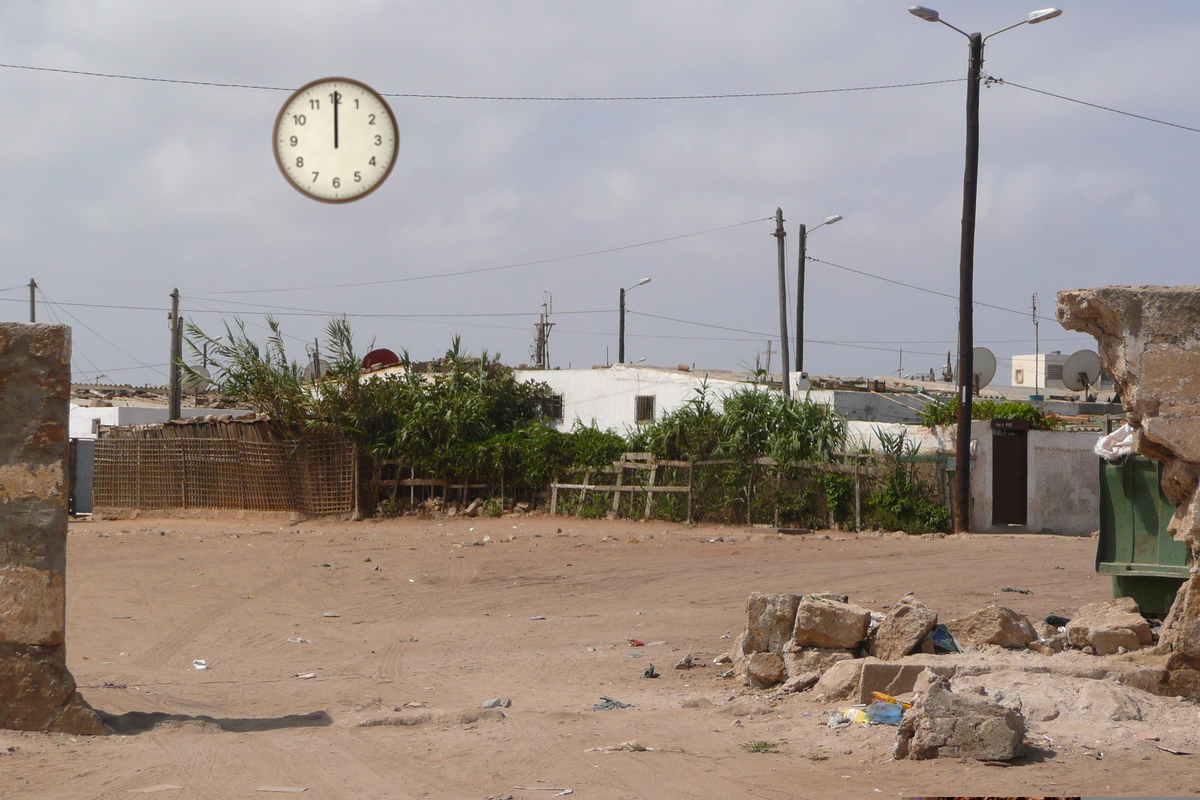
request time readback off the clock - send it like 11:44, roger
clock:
12:00
